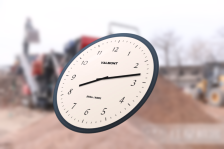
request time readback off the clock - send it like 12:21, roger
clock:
8:13
